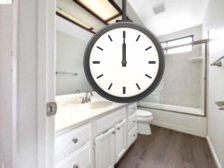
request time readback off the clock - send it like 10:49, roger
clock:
12:00
